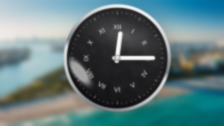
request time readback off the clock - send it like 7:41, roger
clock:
12:15
